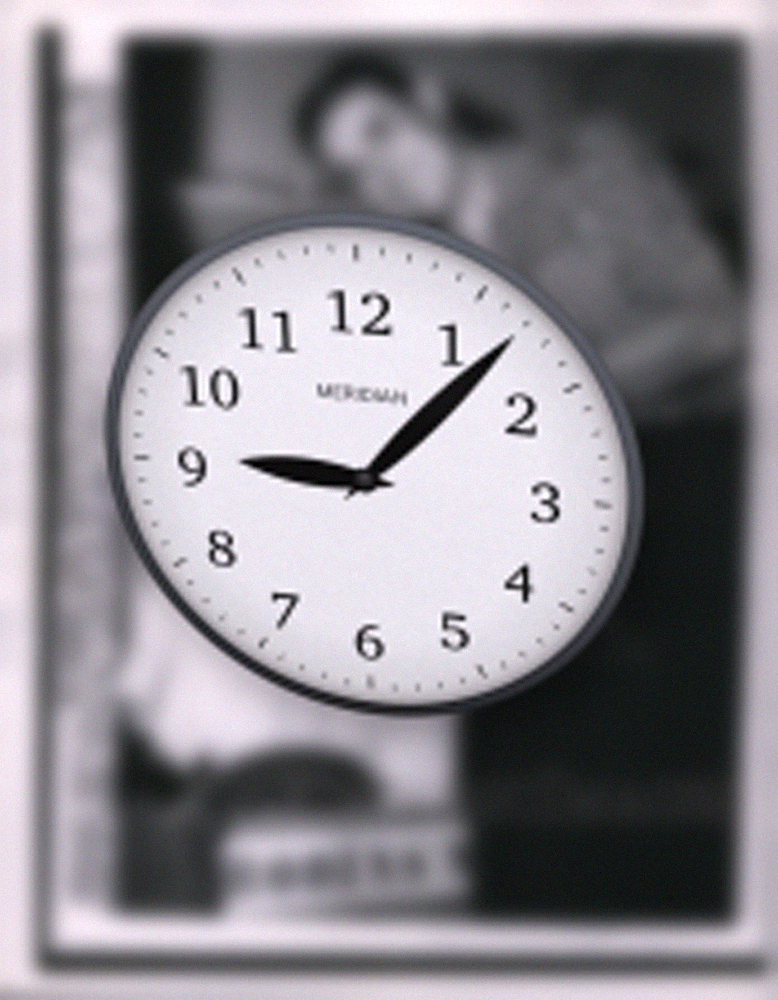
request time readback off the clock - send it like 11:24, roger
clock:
9:07
